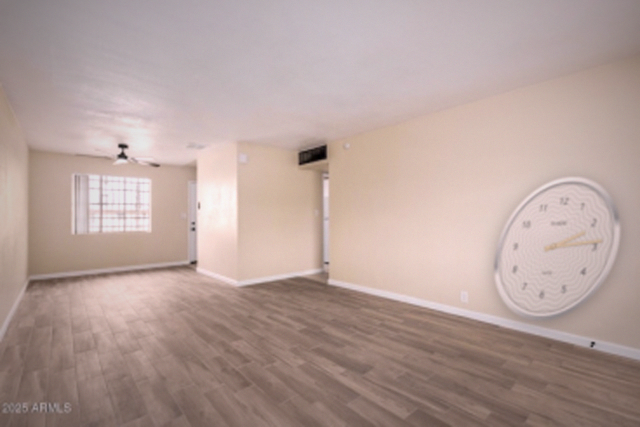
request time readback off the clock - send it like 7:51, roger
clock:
2:14
